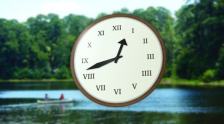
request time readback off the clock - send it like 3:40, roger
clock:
12:42
